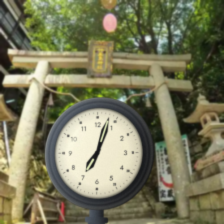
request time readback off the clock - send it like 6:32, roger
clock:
7:03
